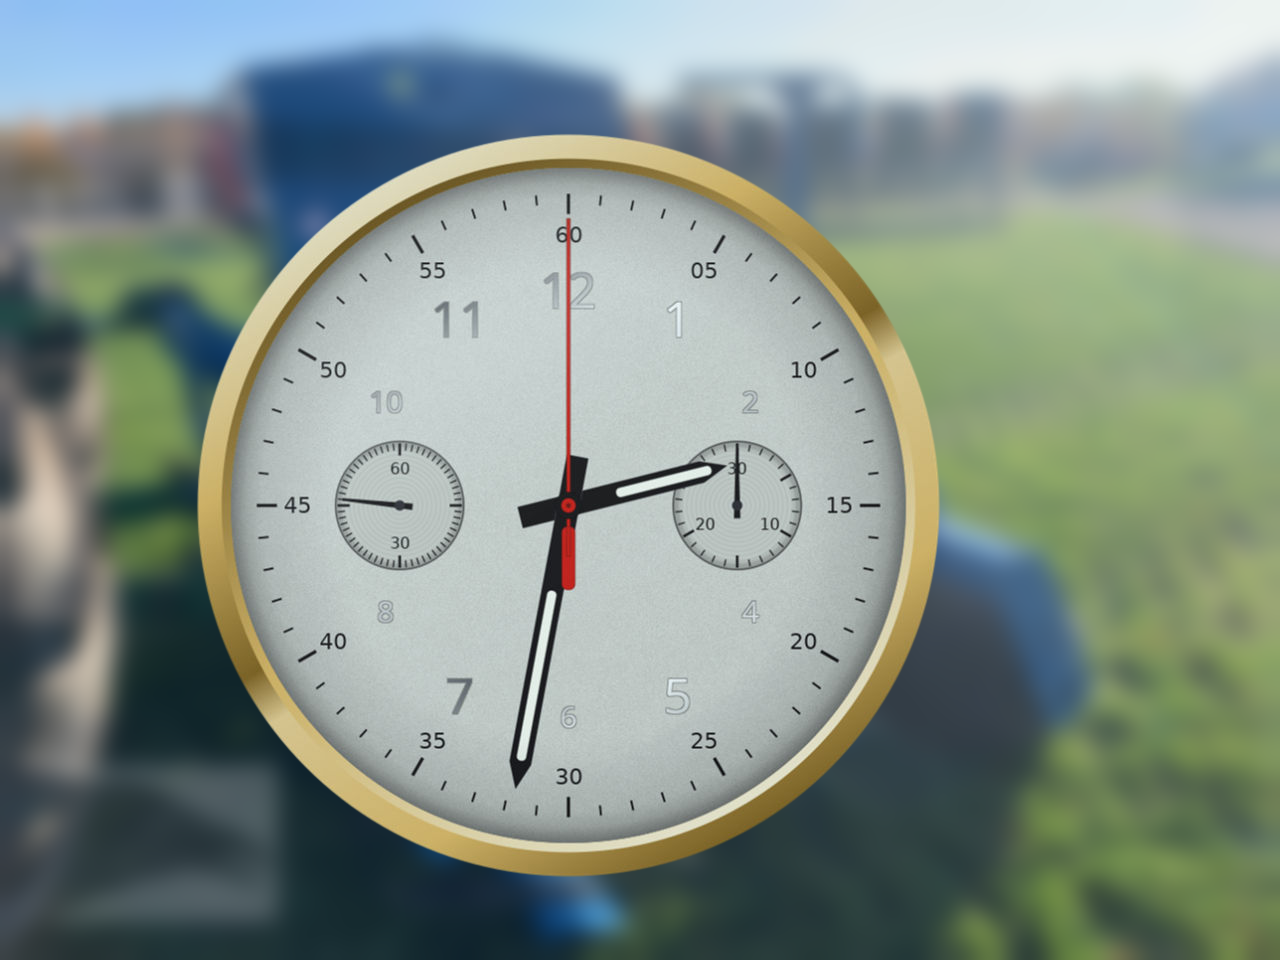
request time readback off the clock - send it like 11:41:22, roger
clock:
2:31:46
